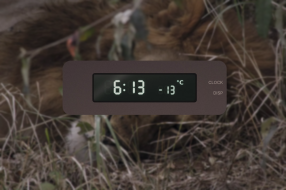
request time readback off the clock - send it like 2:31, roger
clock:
6:13
